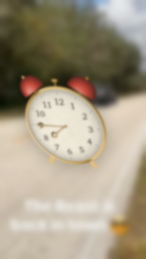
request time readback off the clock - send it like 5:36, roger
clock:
7:45
